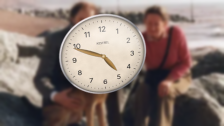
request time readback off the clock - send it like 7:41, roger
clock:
4:49
